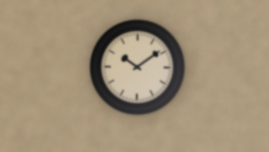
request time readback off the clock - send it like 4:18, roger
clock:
10:09
